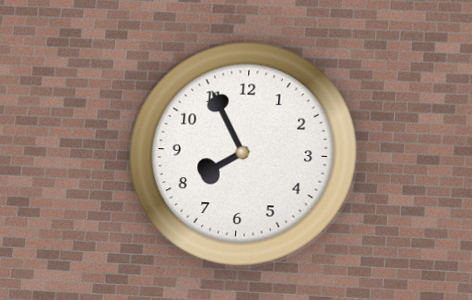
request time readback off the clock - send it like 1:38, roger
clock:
7:55
